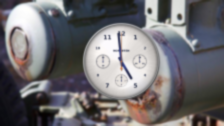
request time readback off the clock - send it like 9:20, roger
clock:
4:59
